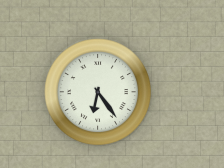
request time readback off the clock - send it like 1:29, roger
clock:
6:24
